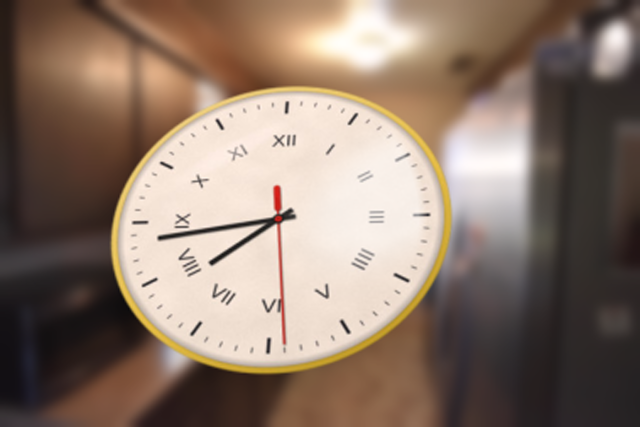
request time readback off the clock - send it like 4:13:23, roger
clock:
7:43:29
